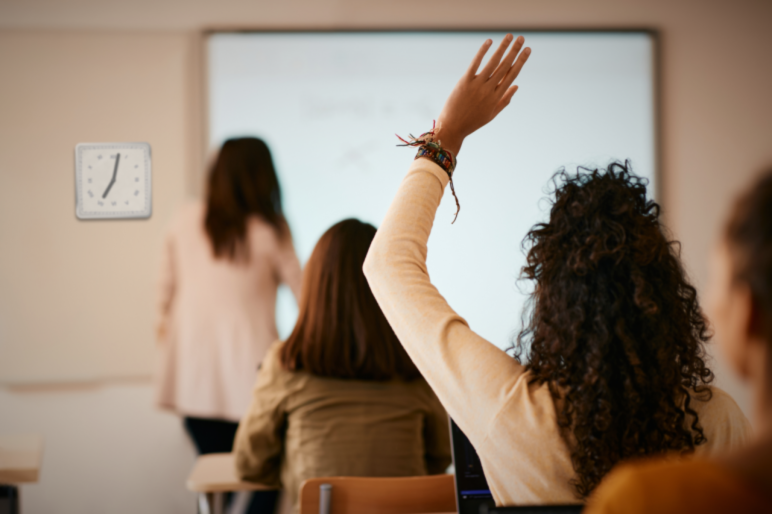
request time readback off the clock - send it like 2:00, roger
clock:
7:02
